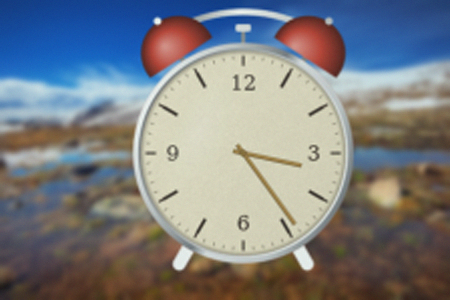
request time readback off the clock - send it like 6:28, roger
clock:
3:24
